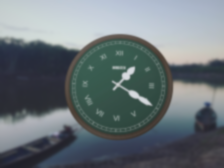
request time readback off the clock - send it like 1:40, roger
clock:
1:20
